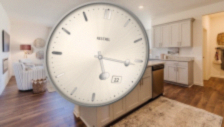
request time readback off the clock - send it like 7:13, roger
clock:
5:16
